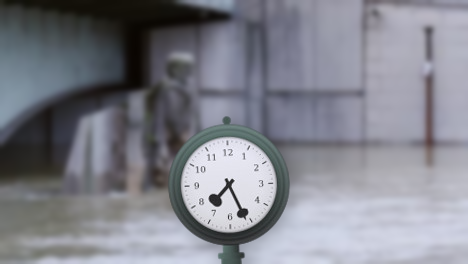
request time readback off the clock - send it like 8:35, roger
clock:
7:26
